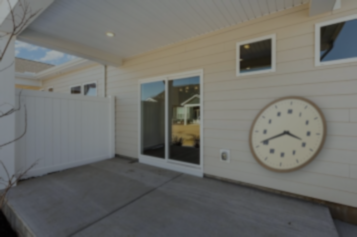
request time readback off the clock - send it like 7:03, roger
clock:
3:41
